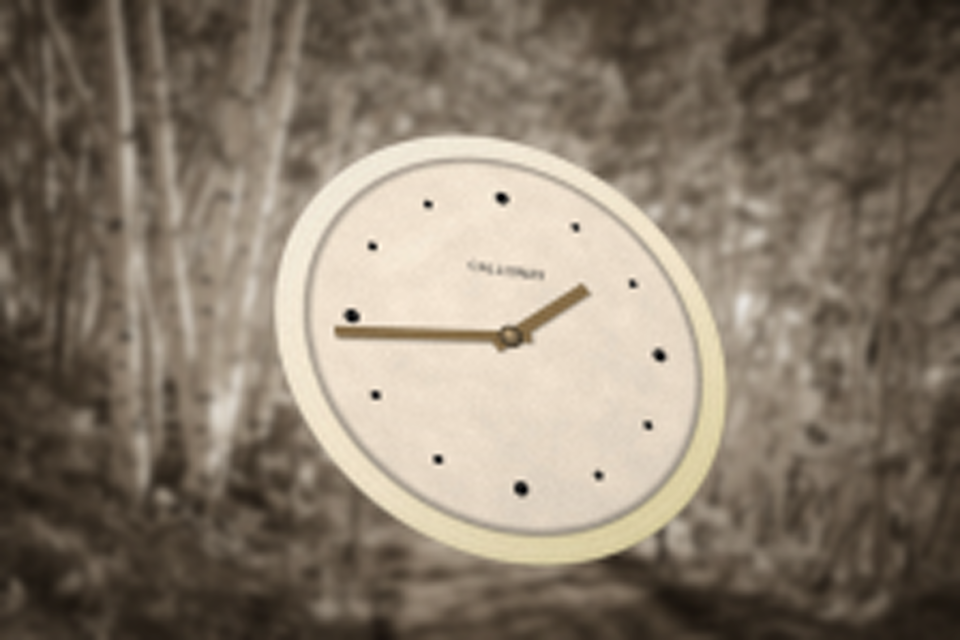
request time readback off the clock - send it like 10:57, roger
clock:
1:44
